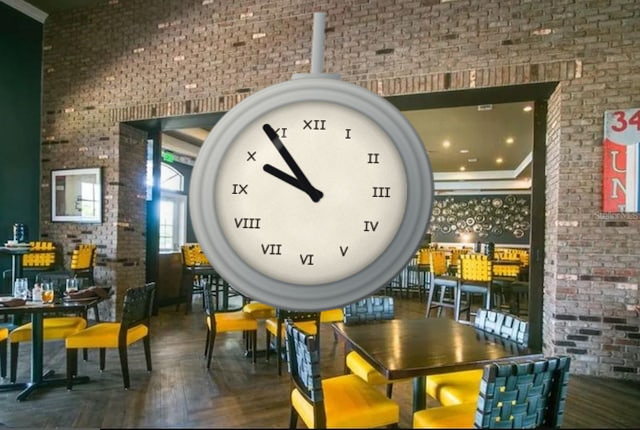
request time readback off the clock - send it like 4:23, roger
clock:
9:54
